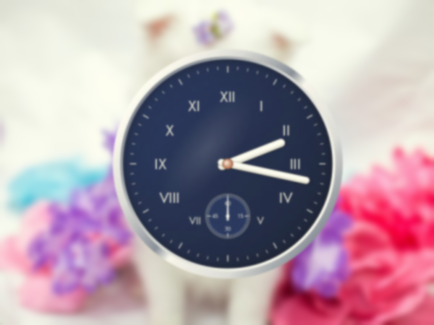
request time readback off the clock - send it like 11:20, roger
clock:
2:17
